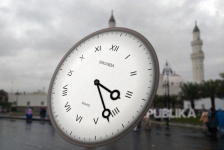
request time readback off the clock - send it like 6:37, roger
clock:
3:22
